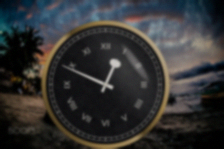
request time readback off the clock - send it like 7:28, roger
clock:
12:49
